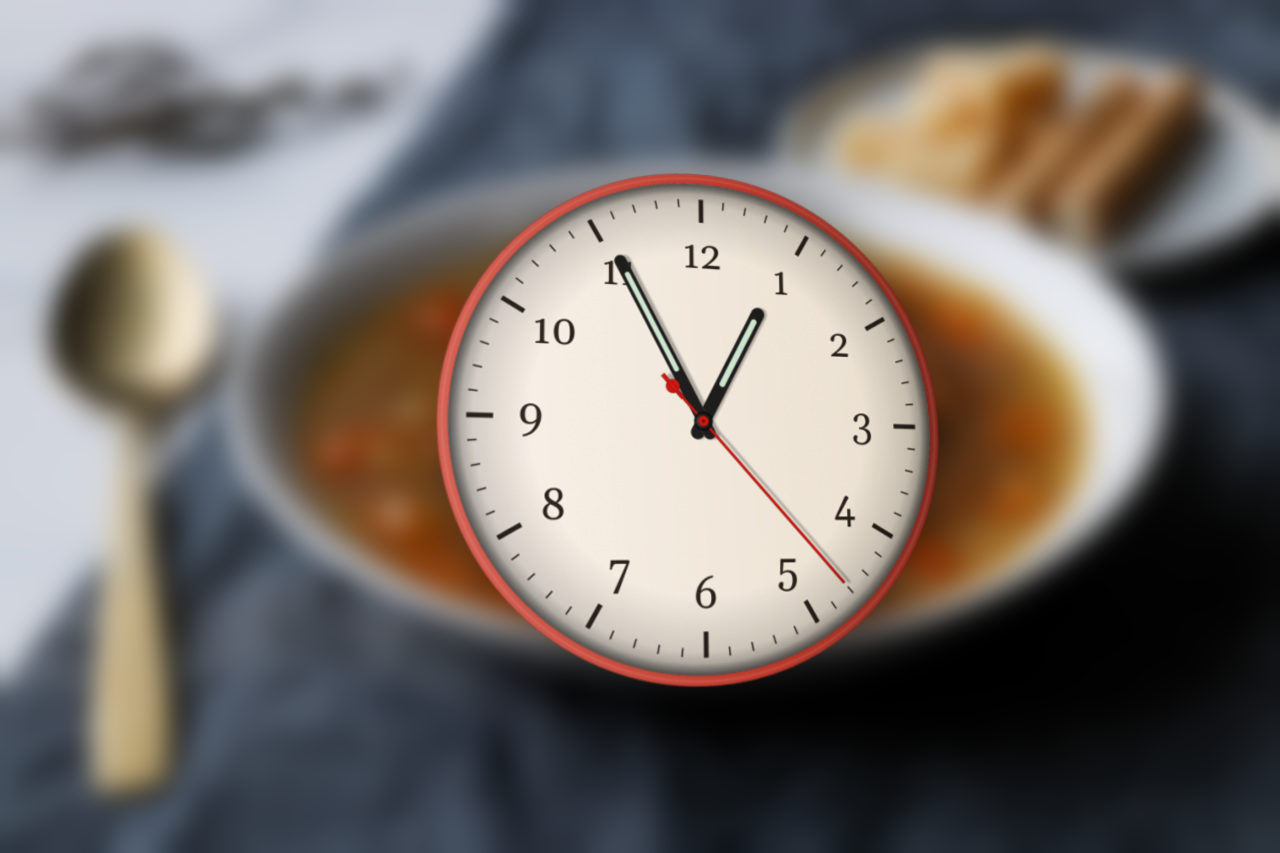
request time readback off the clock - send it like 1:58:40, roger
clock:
12:55:23
